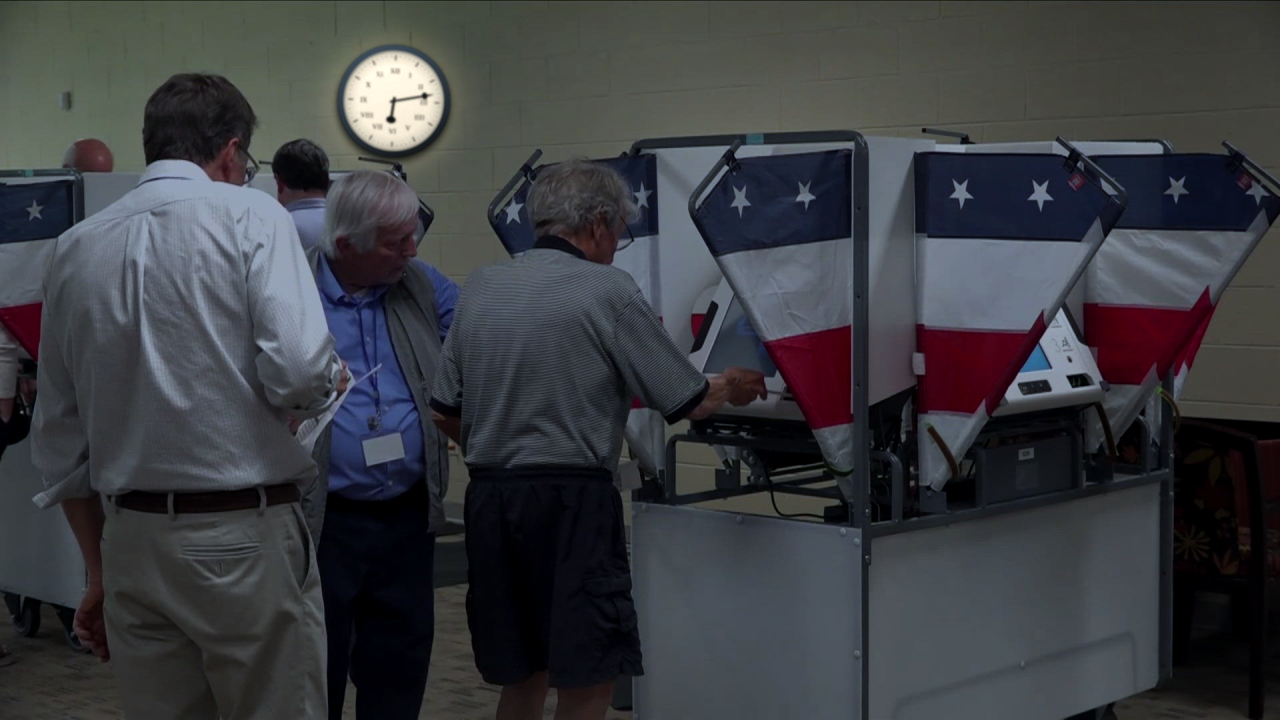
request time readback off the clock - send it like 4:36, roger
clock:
6:13
